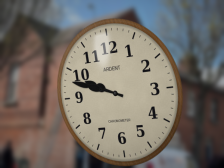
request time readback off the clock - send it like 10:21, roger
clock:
9:48
